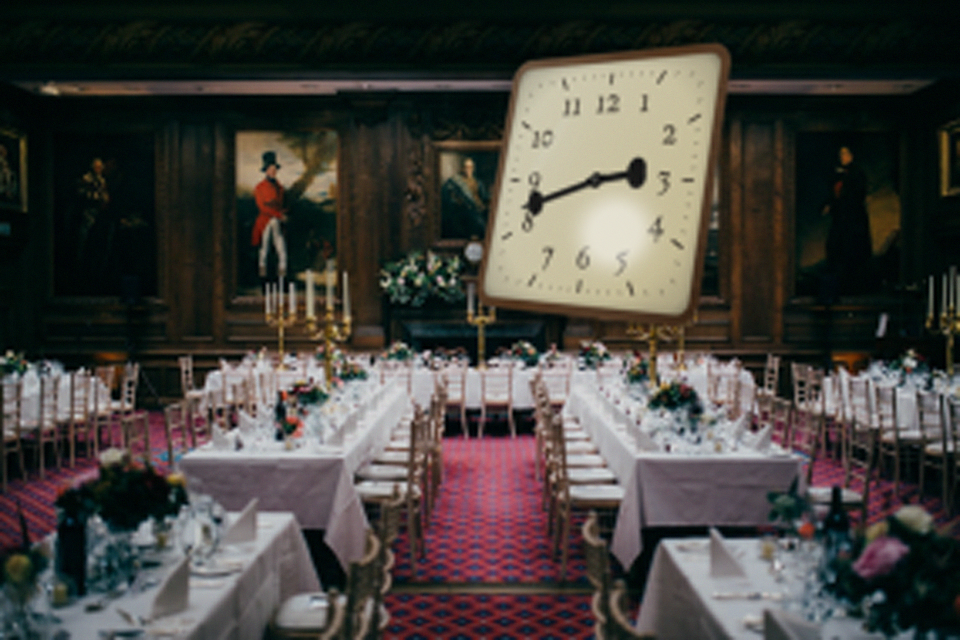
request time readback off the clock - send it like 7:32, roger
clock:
2:42
